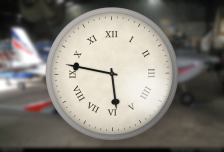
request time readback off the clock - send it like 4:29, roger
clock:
5:47
